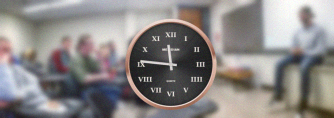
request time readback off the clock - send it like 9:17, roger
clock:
11:46
